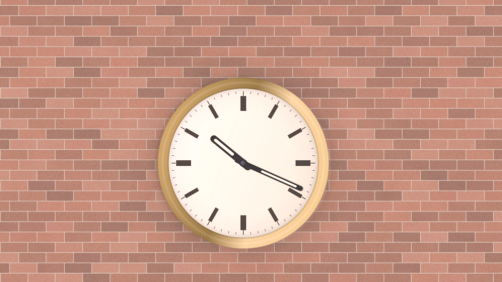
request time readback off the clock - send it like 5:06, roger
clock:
10:19
